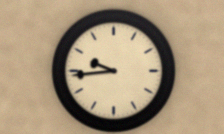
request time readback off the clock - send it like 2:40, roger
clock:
9:44
